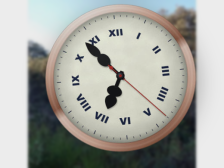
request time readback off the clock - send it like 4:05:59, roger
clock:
6:53:23
